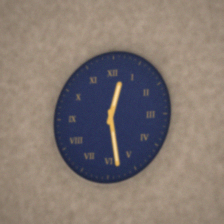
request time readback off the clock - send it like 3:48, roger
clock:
12:28
